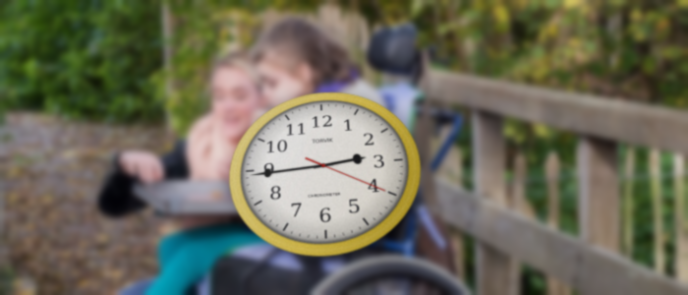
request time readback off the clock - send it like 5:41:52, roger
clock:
2:44:20
